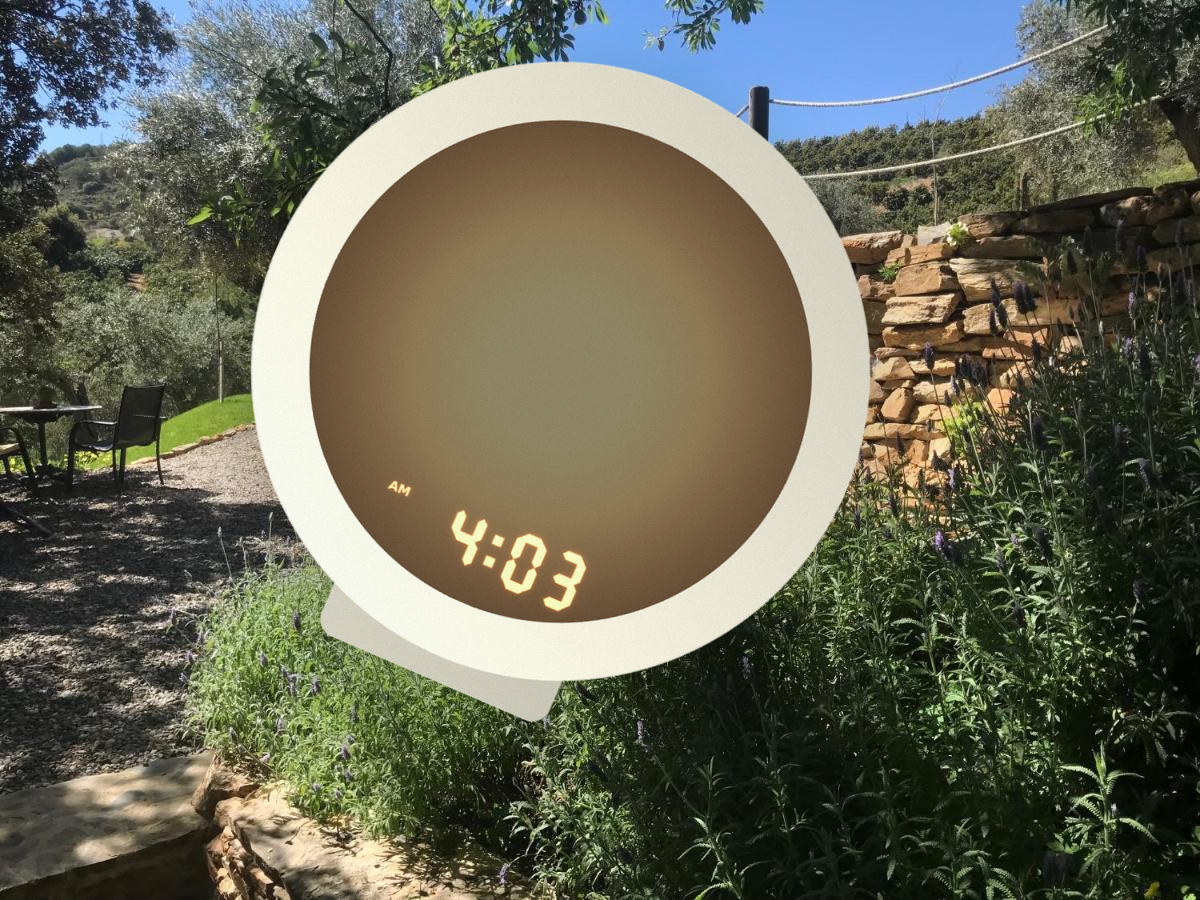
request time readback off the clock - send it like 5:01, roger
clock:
4:03
